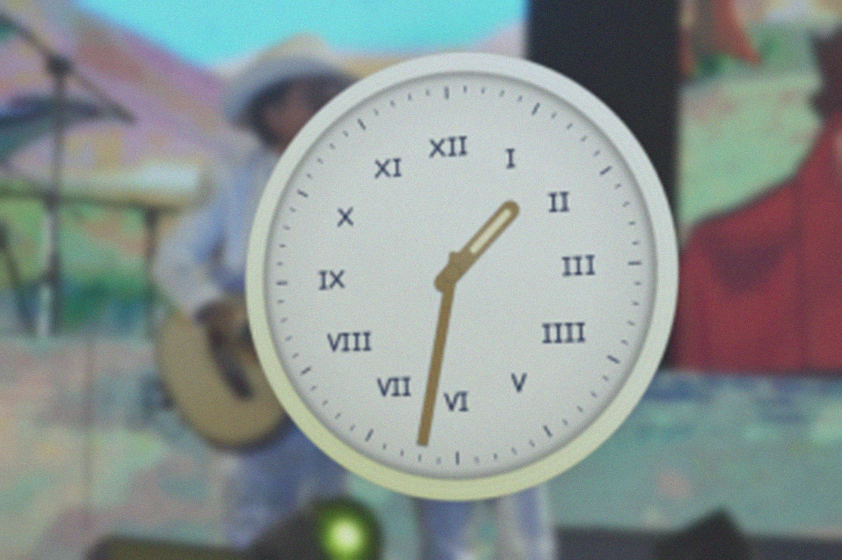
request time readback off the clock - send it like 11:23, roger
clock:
1:32
